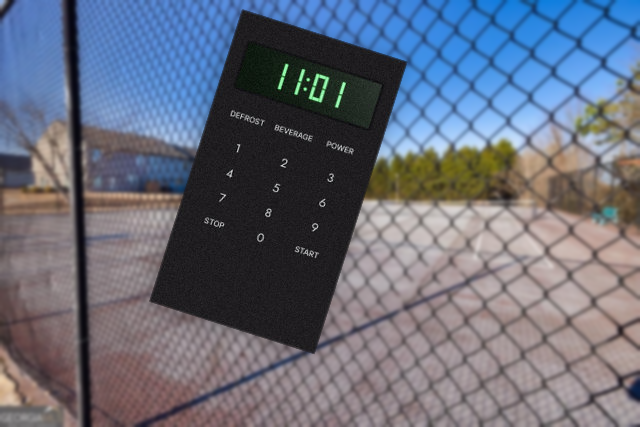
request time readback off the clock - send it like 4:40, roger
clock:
11:01
